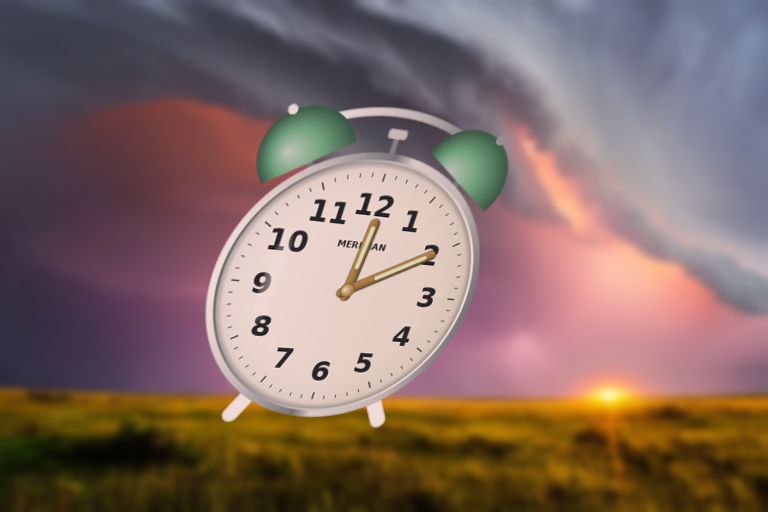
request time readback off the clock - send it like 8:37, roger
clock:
12:10
